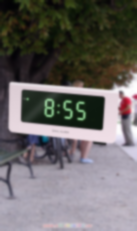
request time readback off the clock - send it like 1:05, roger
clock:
8:55
